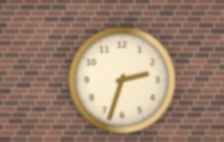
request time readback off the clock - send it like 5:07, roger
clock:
2:33
